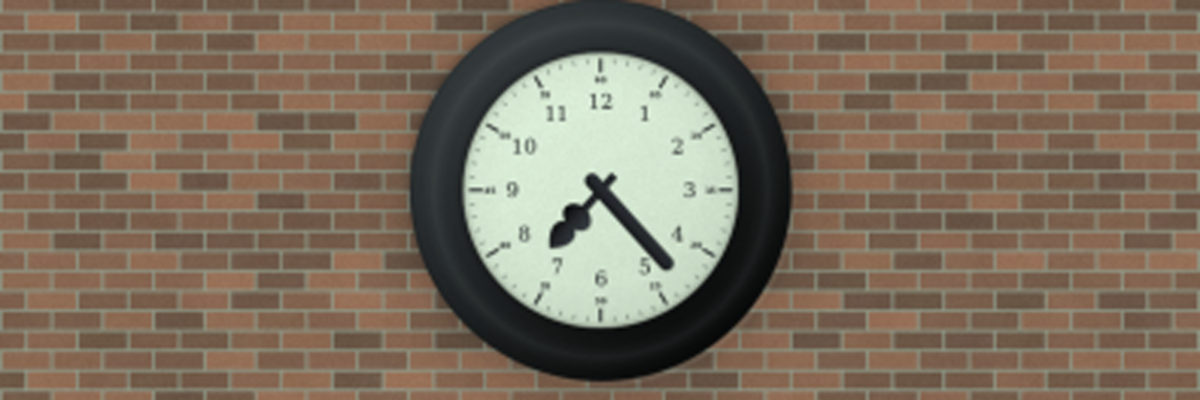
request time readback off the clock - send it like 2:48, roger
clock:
7:23
